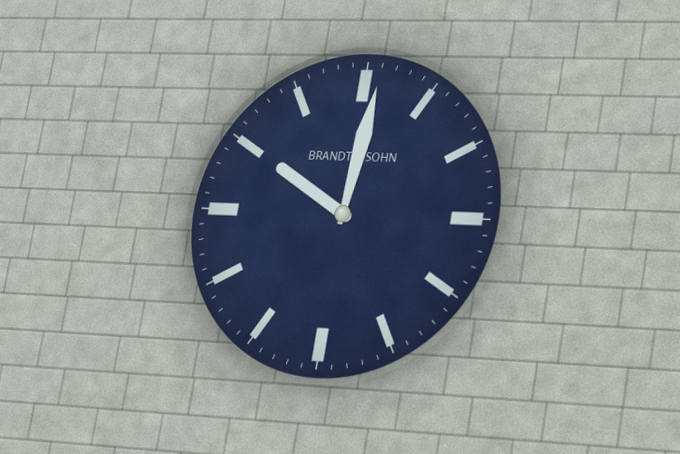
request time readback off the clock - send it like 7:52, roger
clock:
10:01
